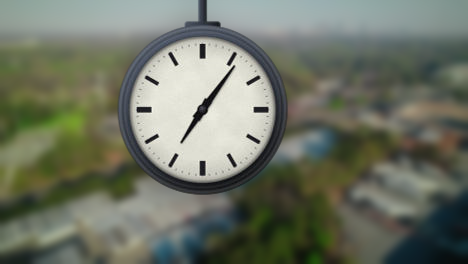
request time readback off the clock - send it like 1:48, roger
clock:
7:06
